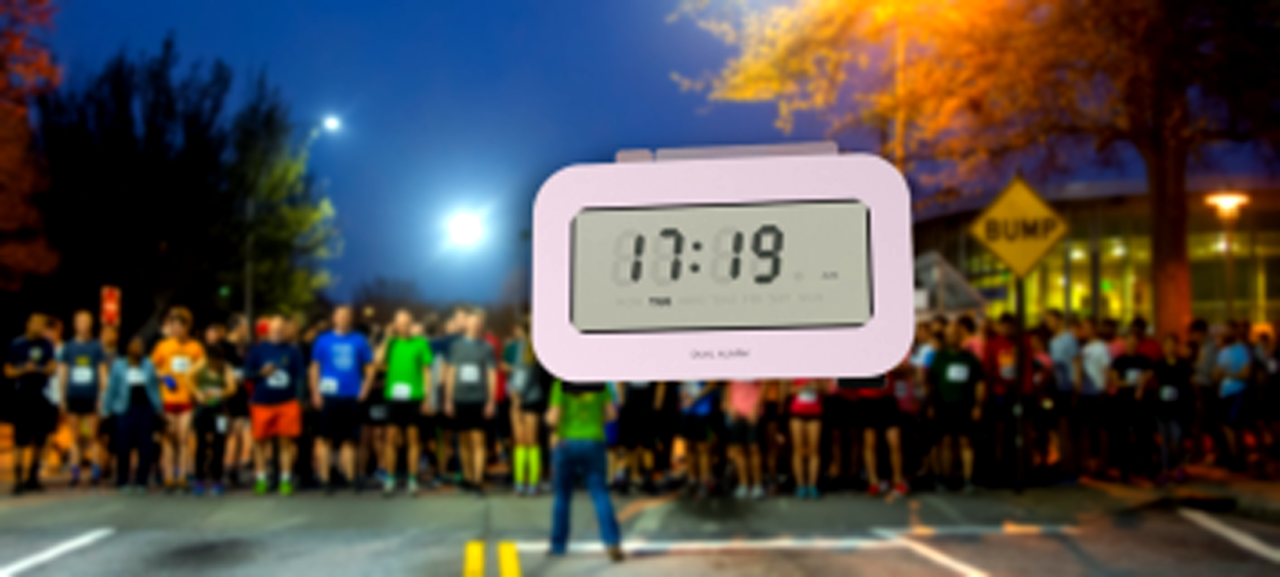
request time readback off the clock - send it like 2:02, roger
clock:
17:19
